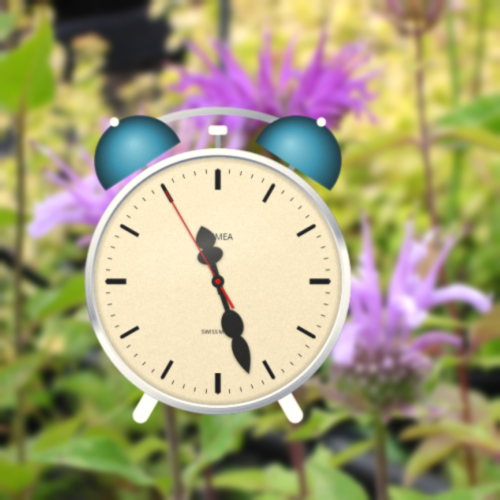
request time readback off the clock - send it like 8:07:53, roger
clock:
11:26:55
